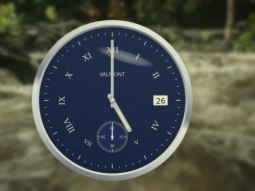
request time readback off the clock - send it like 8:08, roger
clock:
5:00
